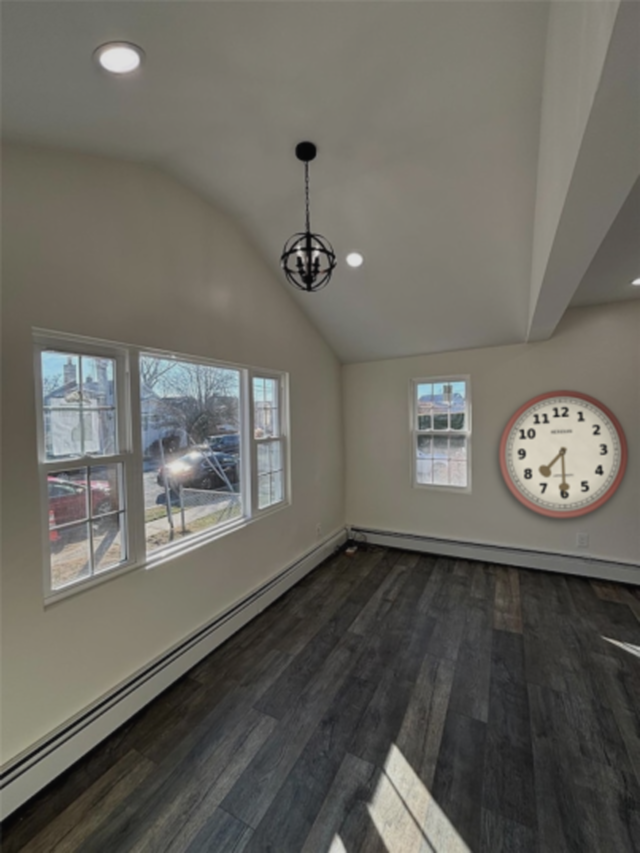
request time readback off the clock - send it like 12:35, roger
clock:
7:30
